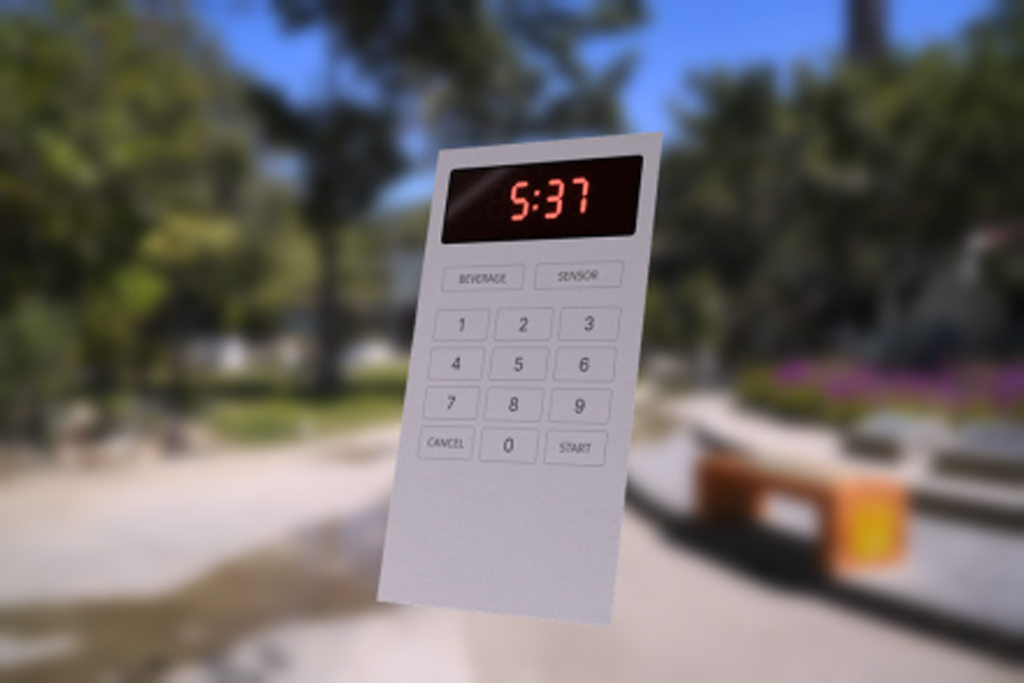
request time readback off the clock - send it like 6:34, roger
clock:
5:37
